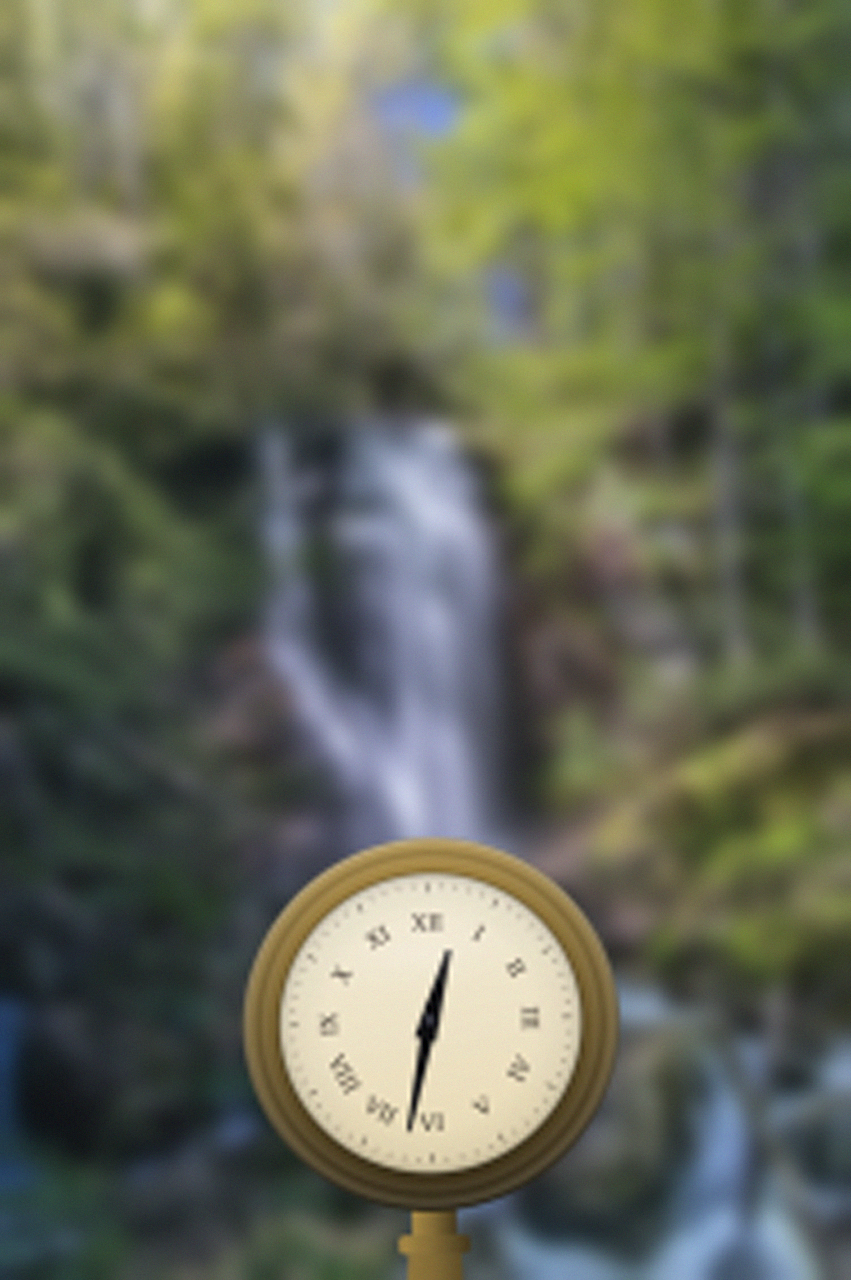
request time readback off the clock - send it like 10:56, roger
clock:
12:32
